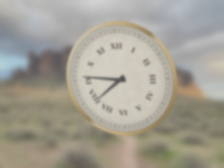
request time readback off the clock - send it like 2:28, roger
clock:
7:46
